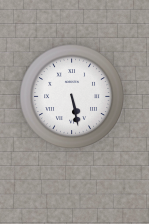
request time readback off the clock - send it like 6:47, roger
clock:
5:28
